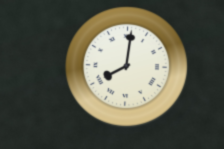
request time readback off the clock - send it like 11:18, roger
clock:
8:01
